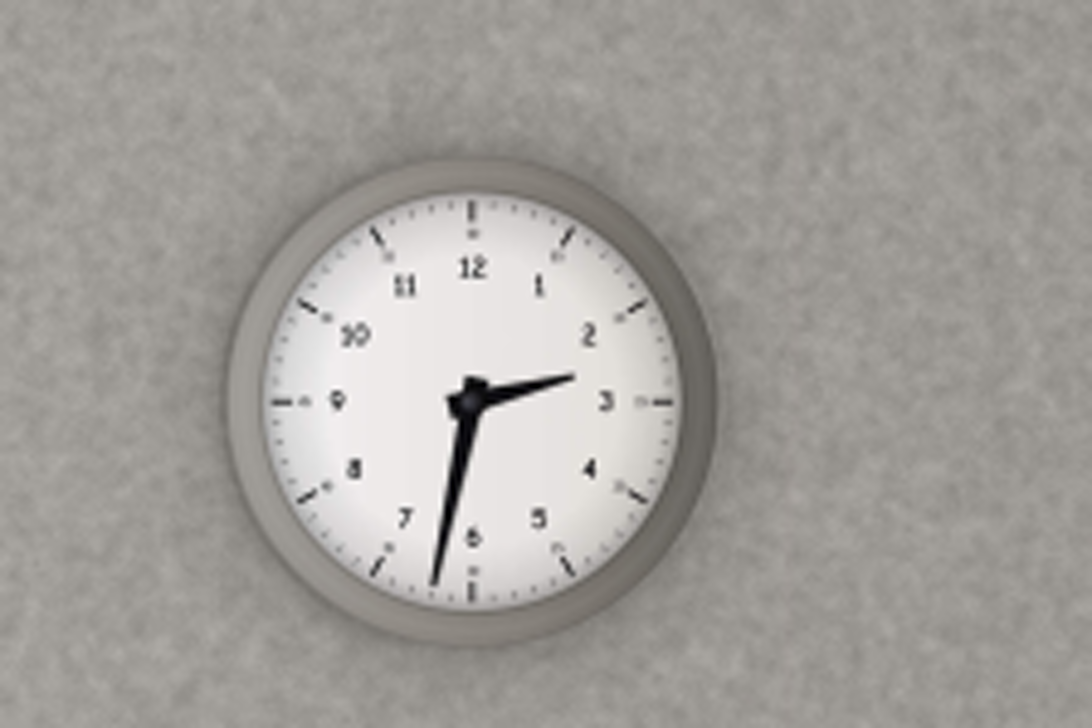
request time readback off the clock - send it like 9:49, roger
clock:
2:32
